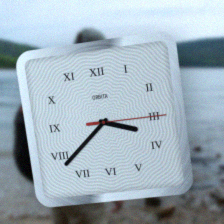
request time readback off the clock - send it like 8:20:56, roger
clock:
3:38:15
